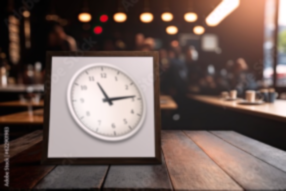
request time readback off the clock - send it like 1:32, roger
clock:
11:14
